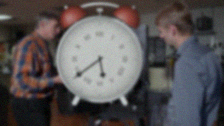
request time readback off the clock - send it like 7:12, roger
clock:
5:39
